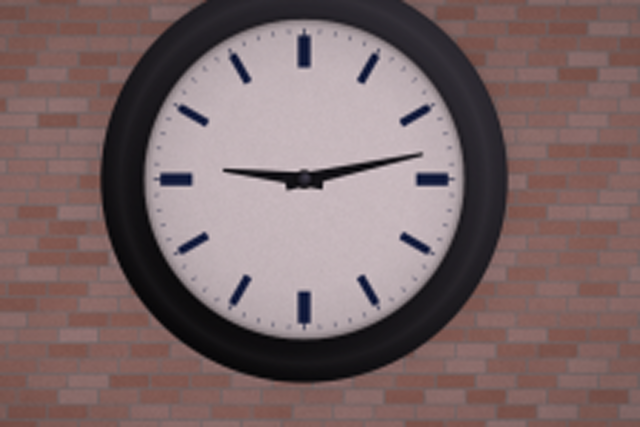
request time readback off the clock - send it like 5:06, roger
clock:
9:13
